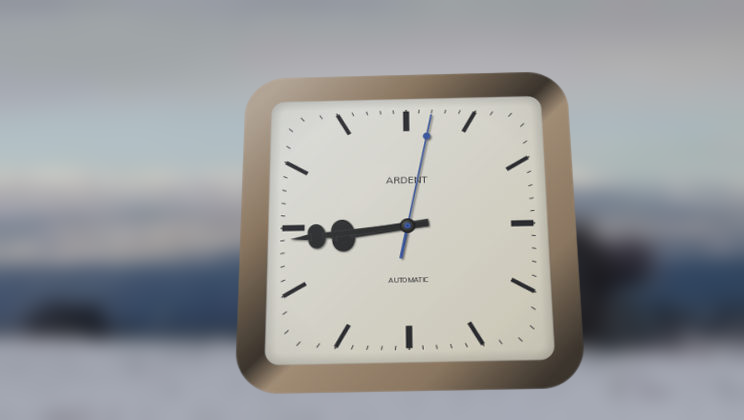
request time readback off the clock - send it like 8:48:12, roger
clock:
8:44:02
